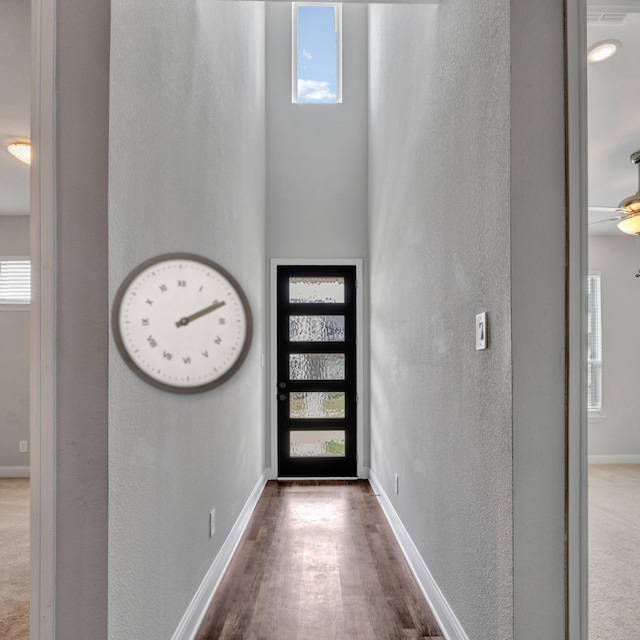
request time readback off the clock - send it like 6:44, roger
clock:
2:11
